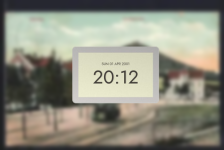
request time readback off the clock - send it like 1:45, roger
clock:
20:12
